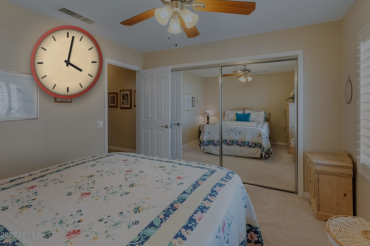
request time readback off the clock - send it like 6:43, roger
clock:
4:02
